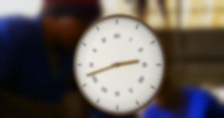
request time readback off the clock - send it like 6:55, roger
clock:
2:42
